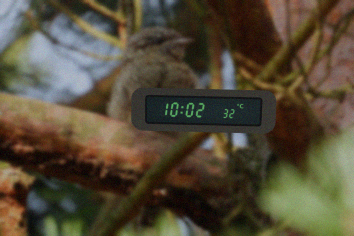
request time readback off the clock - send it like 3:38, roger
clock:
10:02
